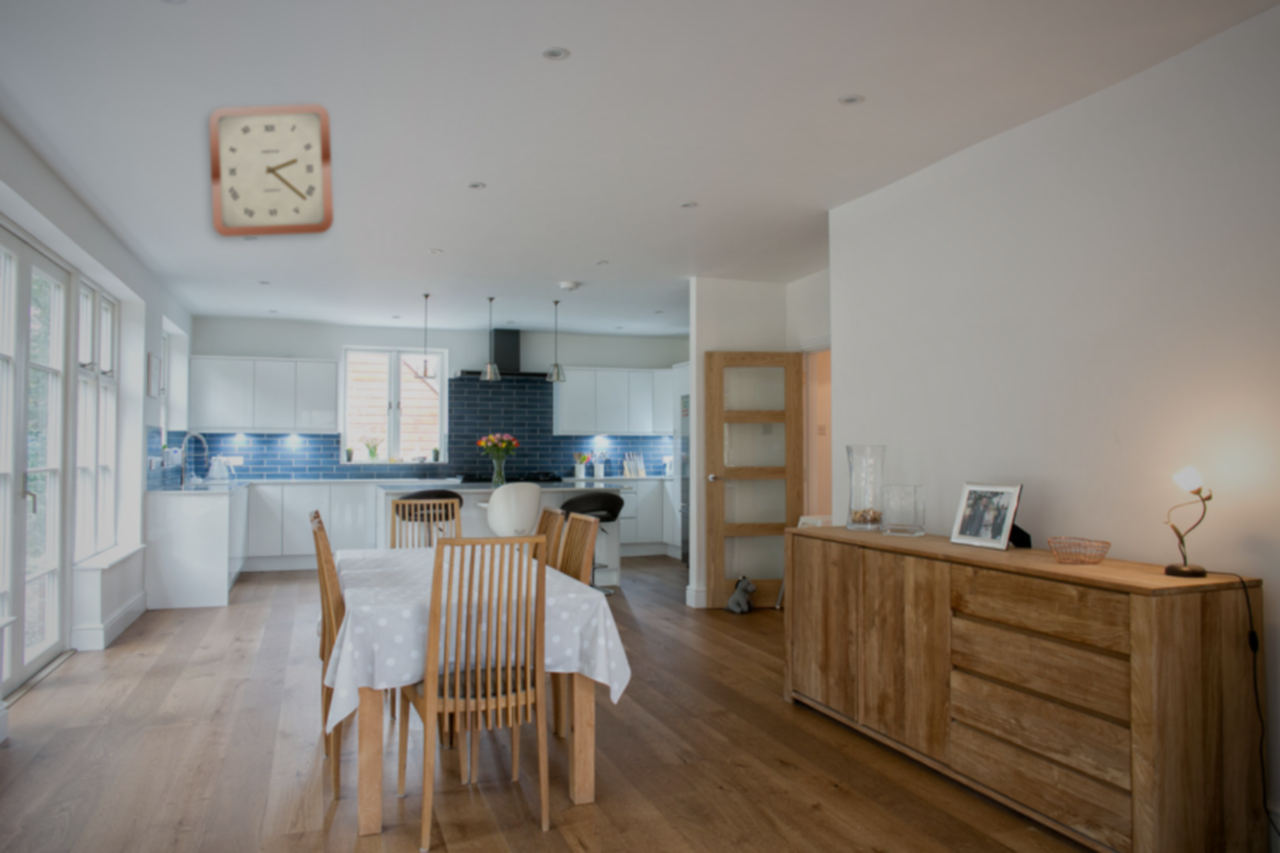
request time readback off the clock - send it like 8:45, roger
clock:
2:22
